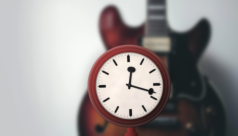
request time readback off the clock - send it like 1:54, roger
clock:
12:18
